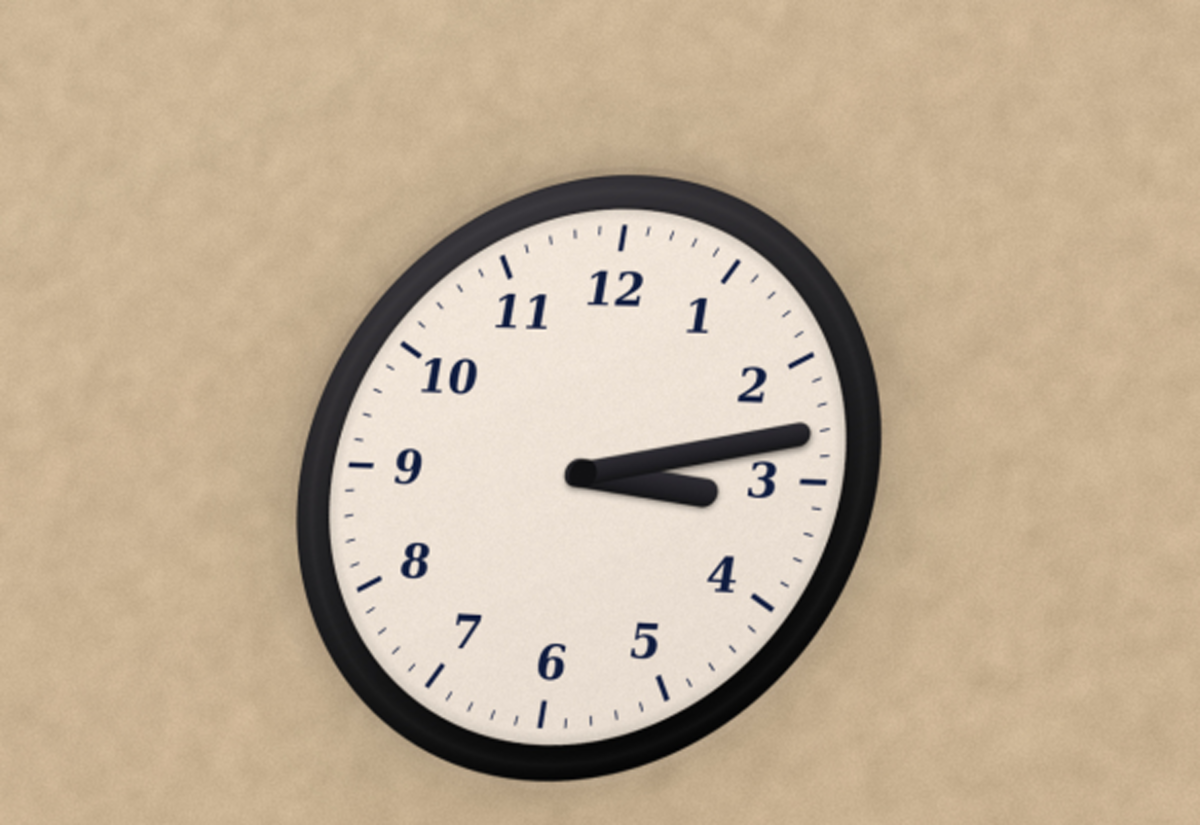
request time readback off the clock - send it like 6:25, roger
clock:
3:13
